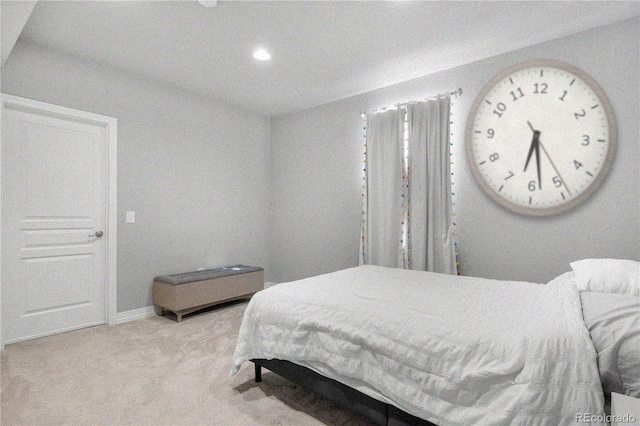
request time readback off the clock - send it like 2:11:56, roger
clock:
6:28:24
